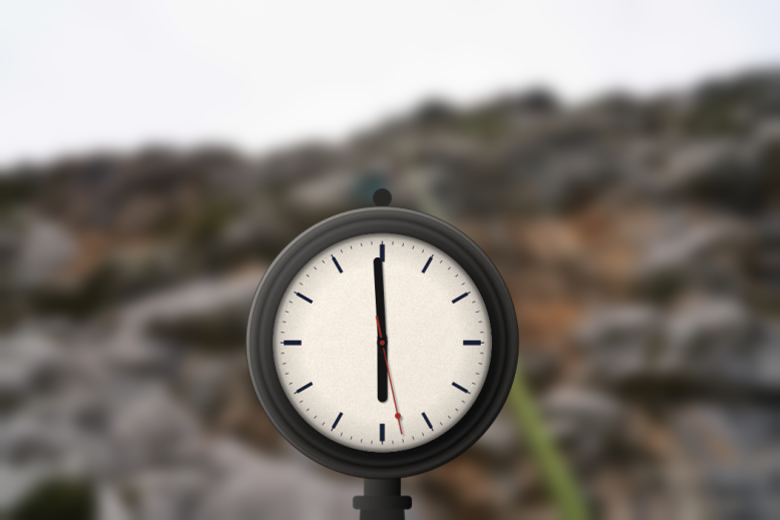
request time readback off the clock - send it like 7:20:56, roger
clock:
5:59:28
